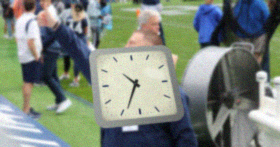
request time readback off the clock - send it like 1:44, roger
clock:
10:34
